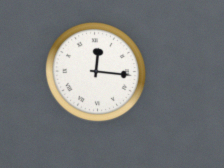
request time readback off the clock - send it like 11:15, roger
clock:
12:16
